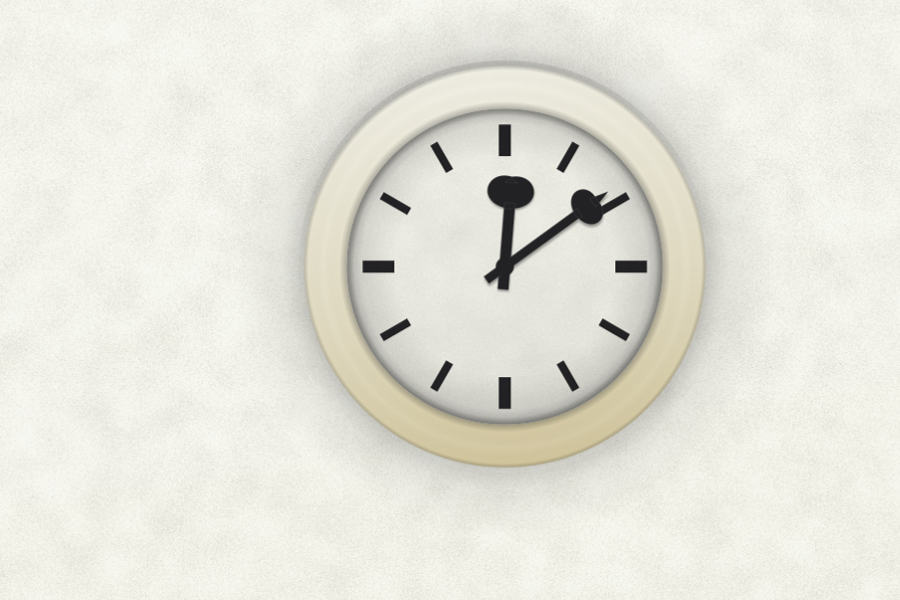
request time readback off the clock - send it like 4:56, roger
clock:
12:09
